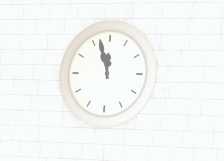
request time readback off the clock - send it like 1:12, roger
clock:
11:57
